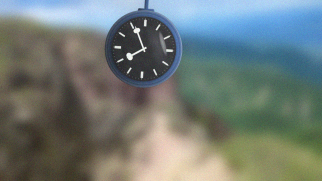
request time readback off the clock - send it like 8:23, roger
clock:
7:56
